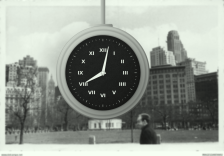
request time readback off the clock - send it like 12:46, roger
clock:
8:02
